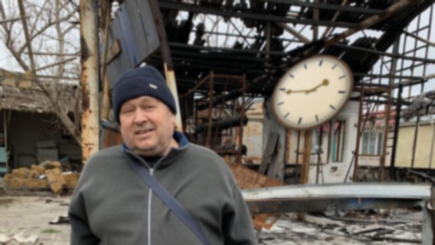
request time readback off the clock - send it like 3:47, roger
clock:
1:44
